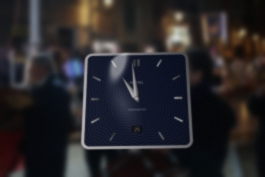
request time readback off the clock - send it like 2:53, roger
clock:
10:59
